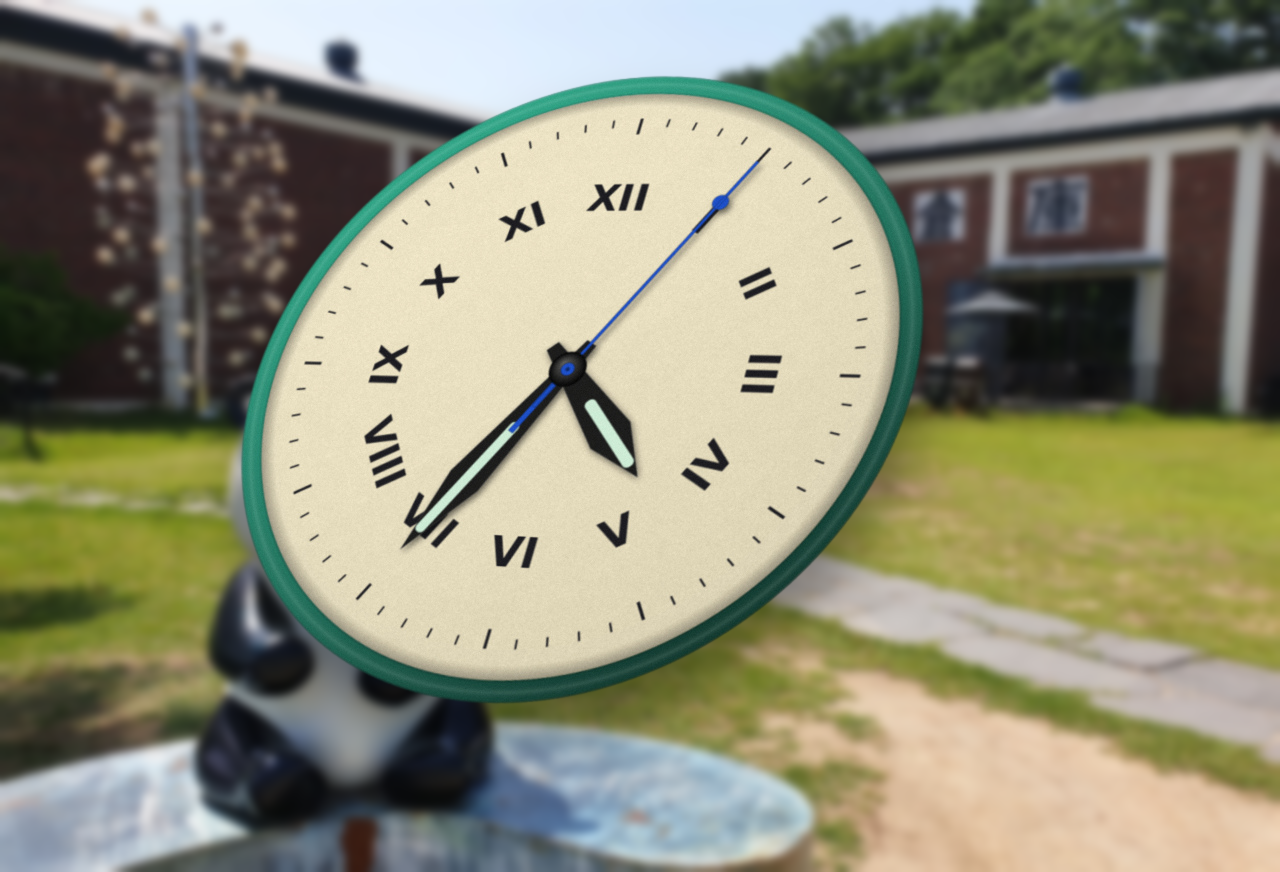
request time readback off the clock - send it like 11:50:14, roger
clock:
4:35:05
